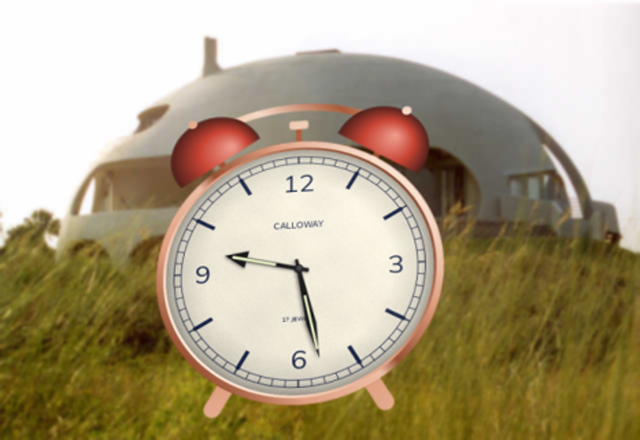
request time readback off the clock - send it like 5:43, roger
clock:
9:28
